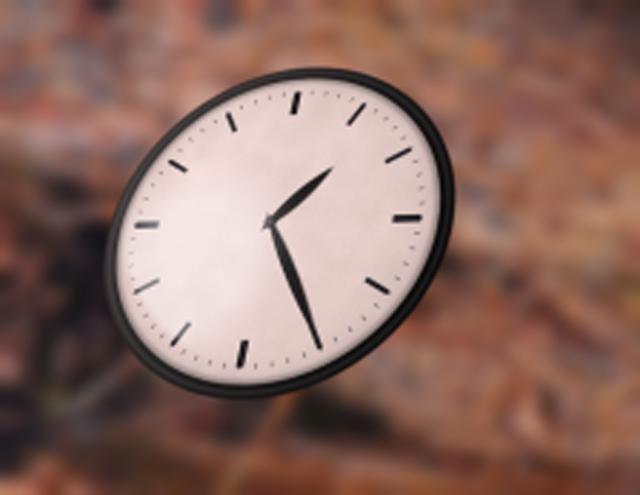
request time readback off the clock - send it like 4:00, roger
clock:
1:25
